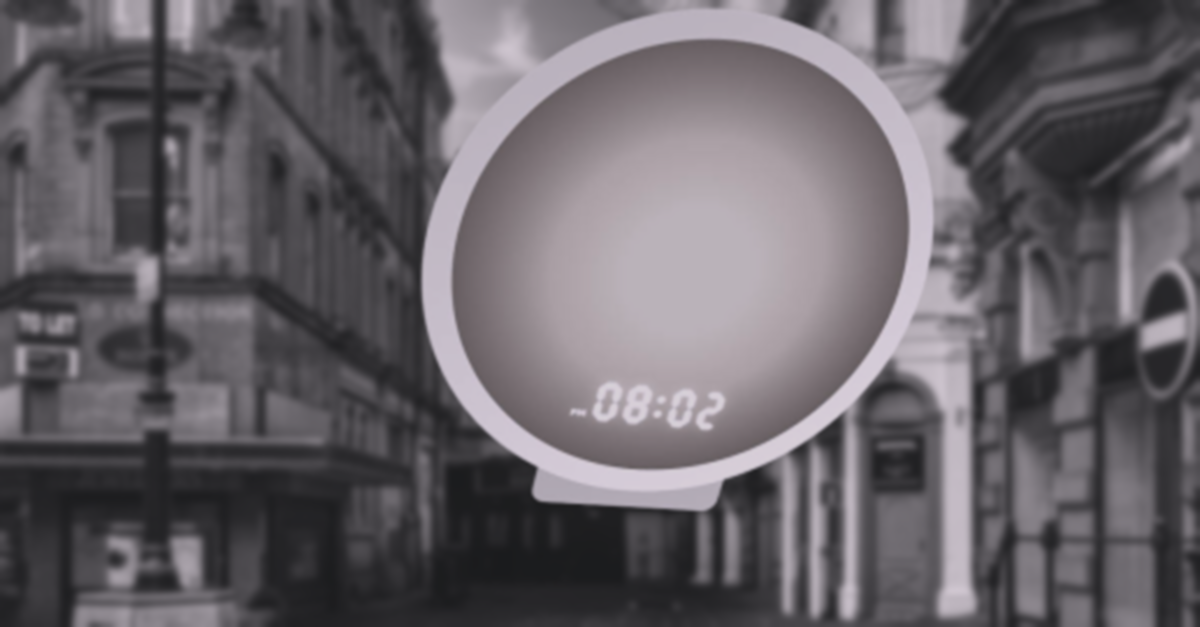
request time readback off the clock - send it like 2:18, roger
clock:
8:02
